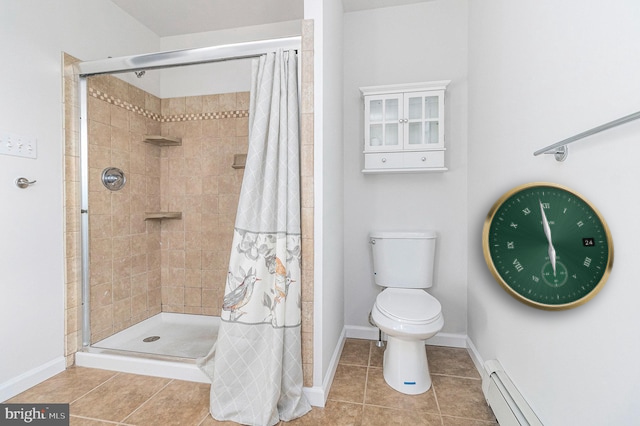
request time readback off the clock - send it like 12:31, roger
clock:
5:59
